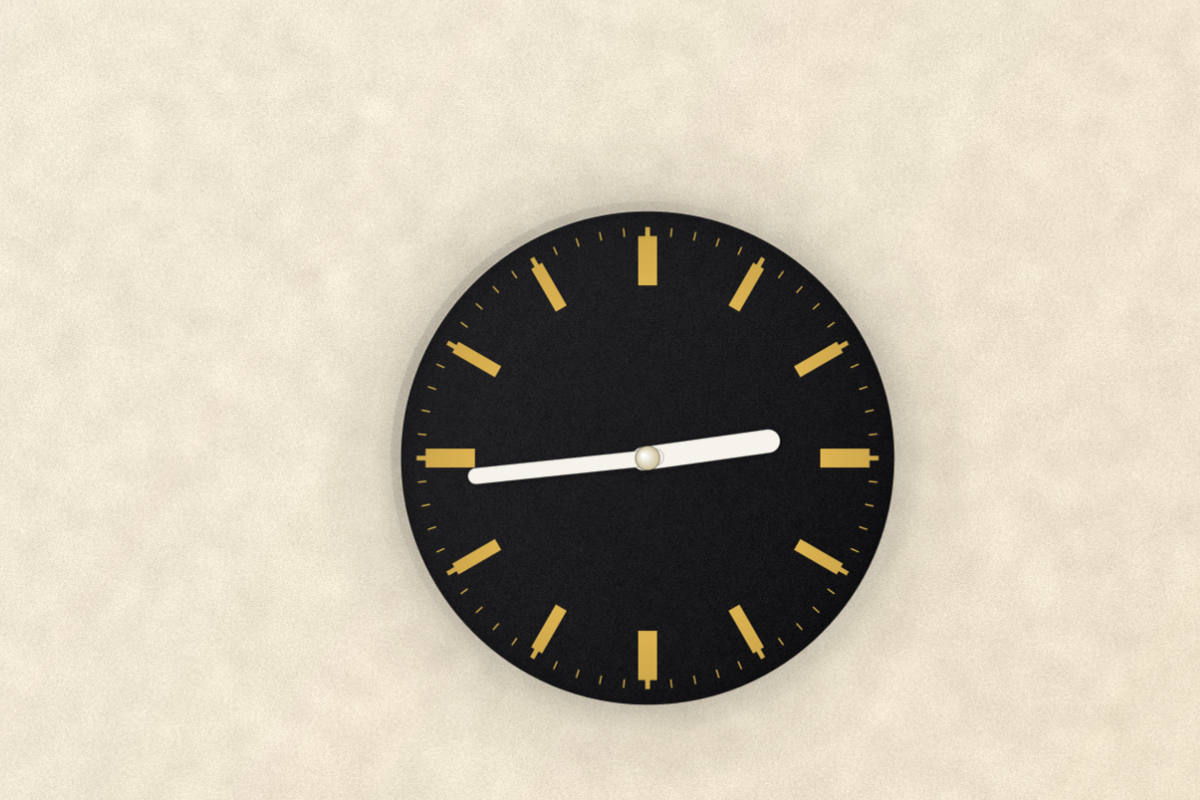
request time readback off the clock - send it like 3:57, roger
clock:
2:44
